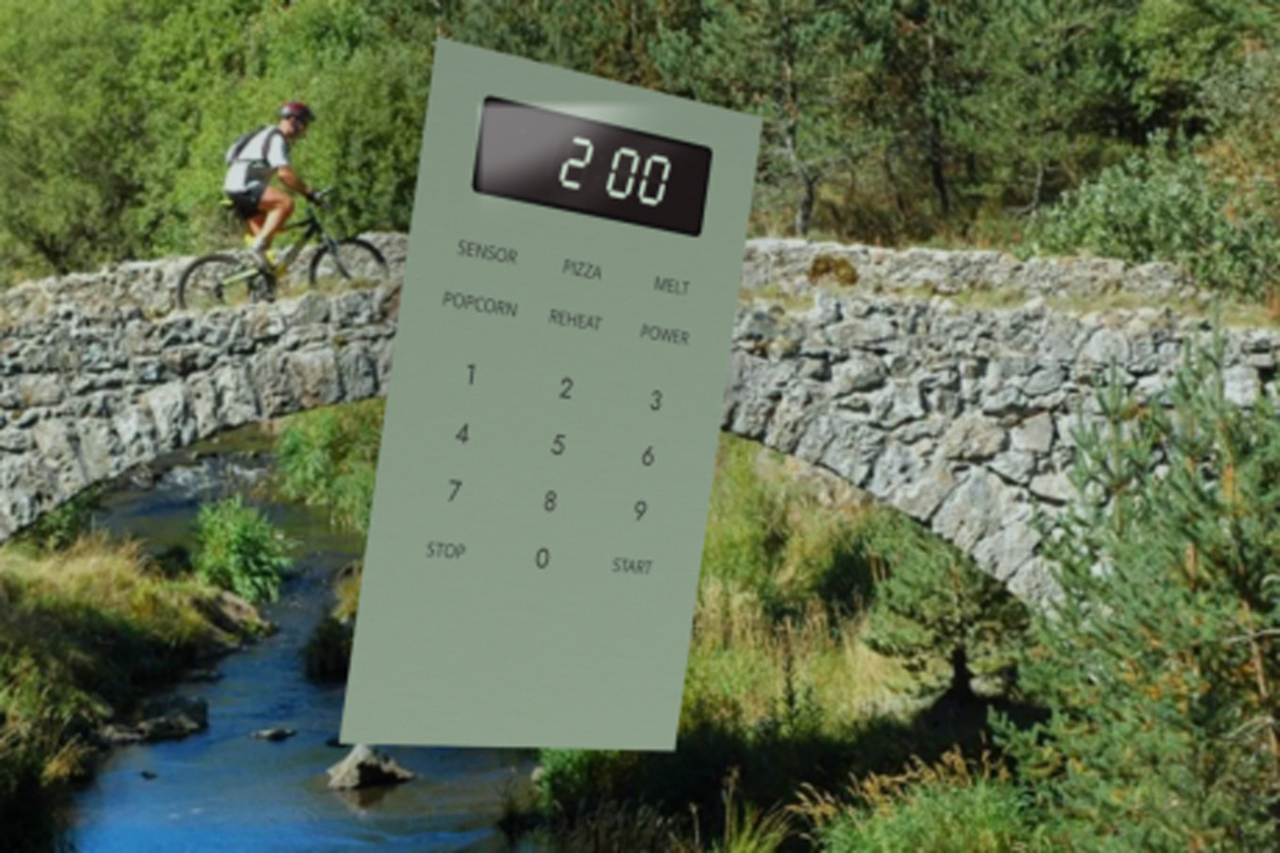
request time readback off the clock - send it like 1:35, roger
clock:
2:00
